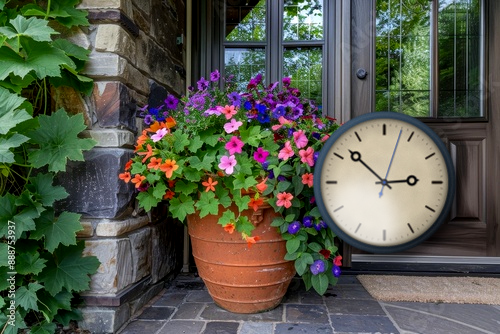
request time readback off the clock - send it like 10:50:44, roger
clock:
2:52:03
